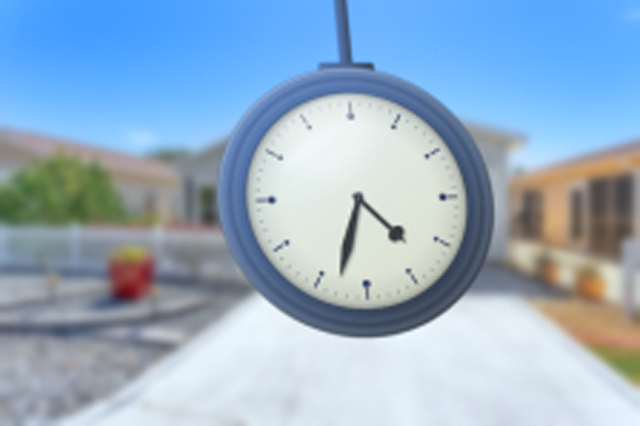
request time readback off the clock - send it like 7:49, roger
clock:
4:33
